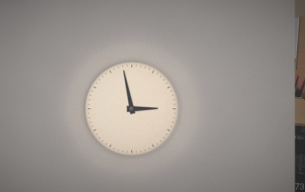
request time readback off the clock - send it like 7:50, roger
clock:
2:58
